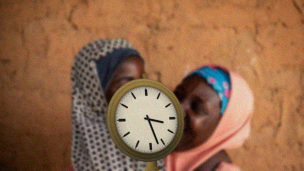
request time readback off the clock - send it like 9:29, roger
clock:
3:27
